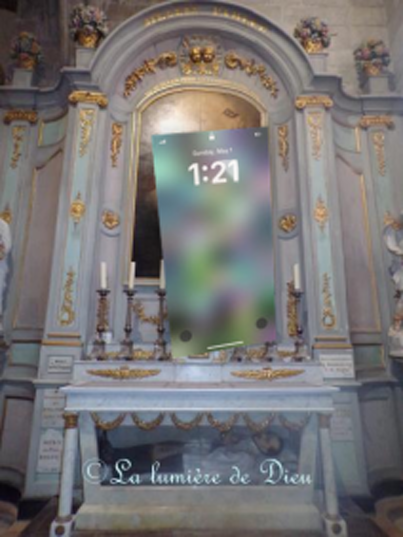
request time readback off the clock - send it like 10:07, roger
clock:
1:21
